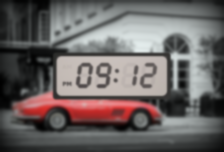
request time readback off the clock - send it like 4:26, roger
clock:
9:12
